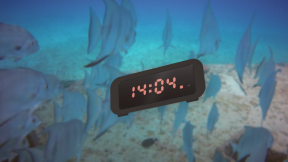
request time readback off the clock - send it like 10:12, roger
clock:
14:04
